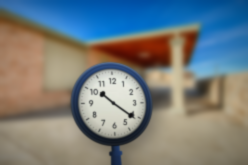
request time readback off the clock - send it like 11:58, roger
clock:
10:21
